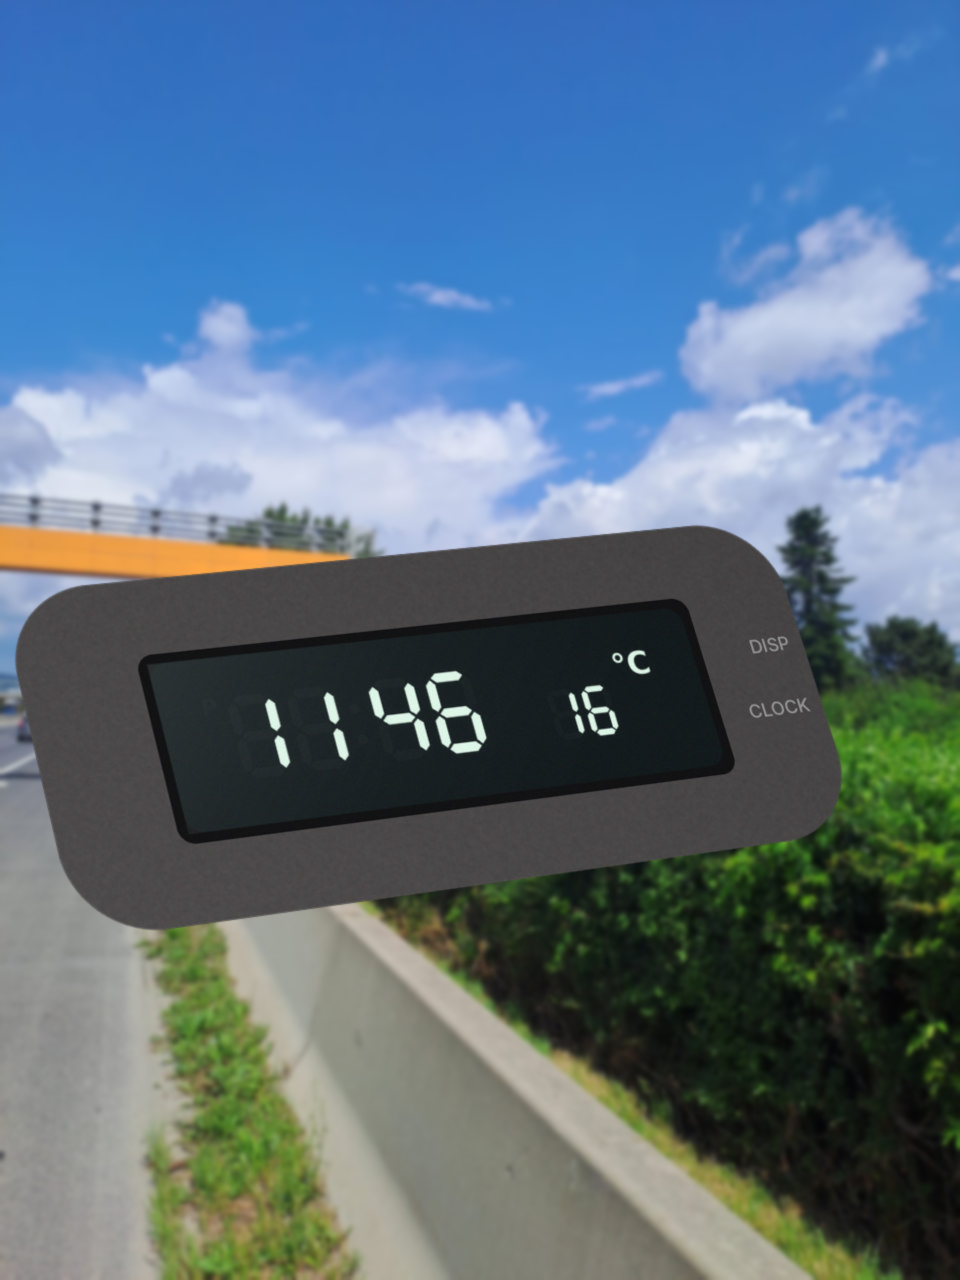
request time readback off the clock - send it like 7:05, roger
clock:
11:46
